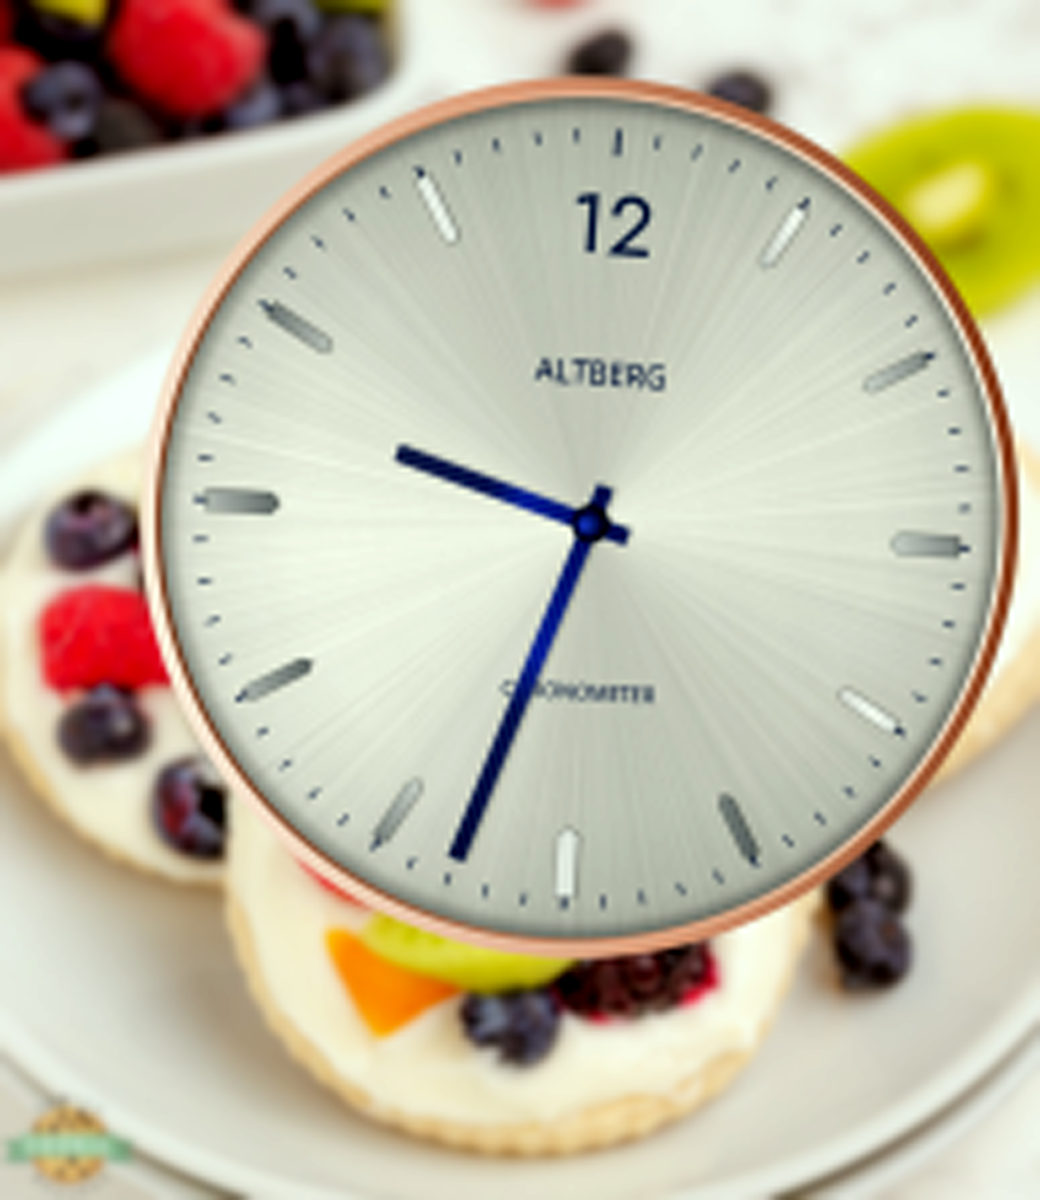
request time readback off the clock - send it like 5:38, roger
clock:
9:33
